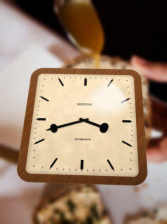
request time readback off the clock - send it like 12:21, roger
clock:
3:42
